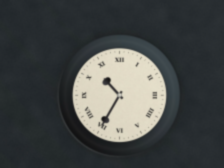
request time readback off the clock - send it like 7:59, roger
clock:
10:35
